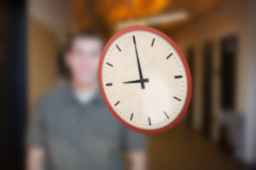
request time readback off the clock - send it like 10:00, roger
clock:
9:00
